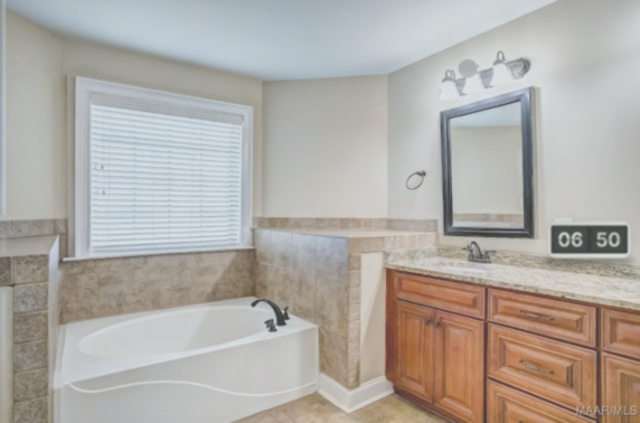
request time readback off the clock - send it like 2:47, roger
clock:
6:50
